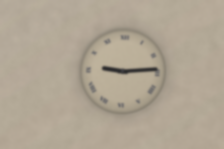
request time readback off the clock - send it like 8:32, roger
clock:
9:14
